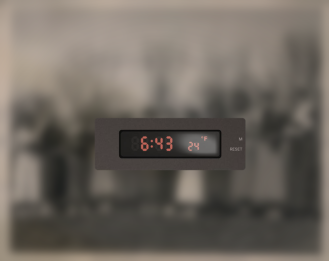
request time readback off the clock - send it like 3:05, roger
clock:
6:43
